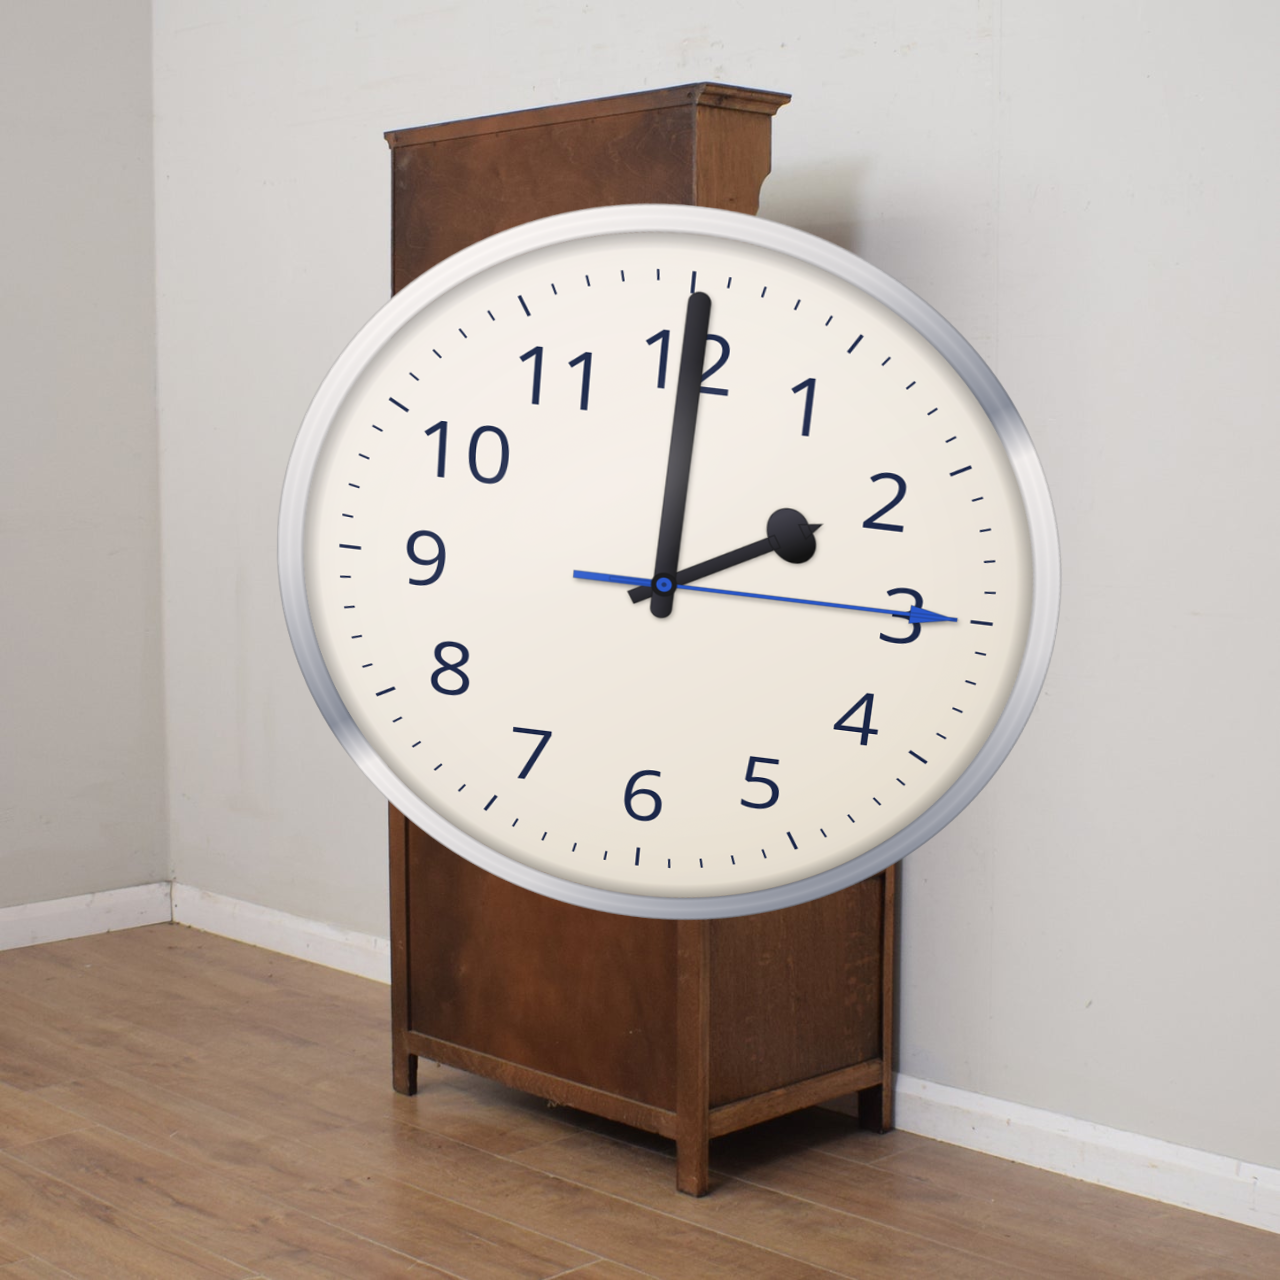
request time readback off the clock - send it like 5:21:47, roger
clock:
2:00:15
